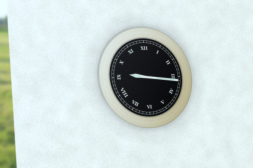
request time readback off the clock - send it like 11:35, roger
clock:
9:16
